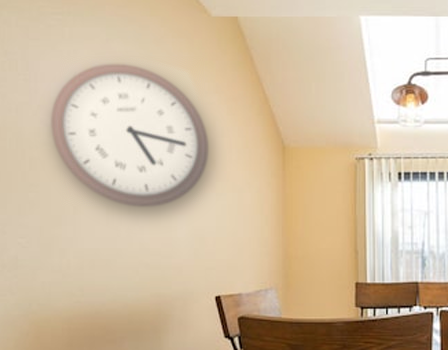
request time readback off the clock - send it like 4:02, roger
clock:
5:18
